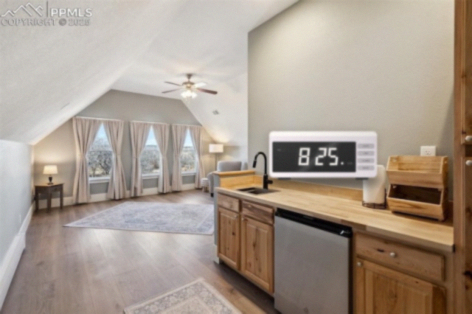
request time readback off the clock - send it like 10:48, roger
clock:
8:25
